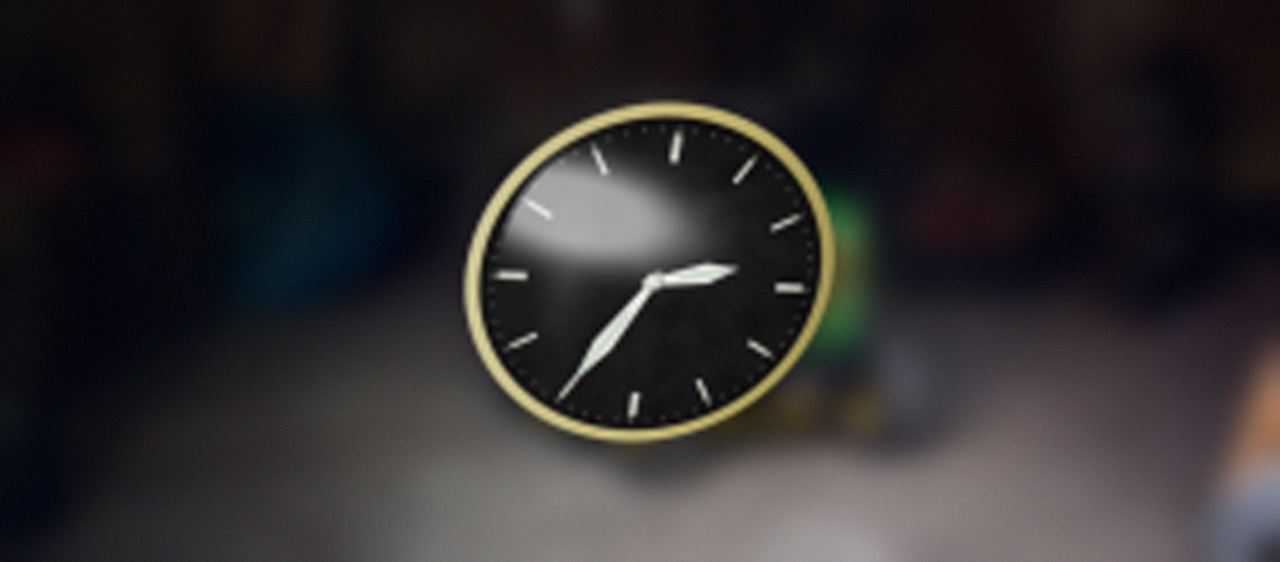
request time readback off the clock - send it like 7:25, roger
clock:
2:35
